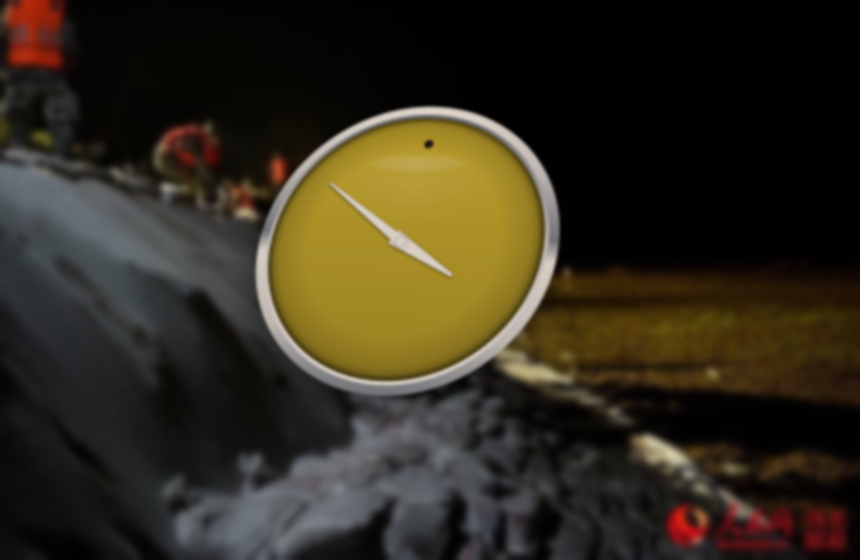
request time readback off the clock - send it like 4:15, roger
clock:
3:50
